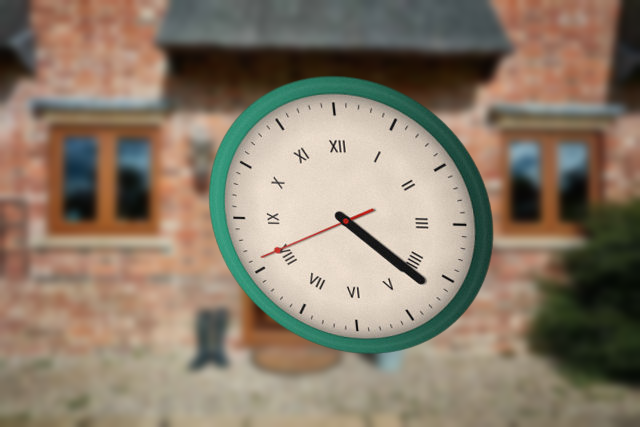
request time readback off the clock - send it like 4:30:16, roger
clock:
4:21:41
